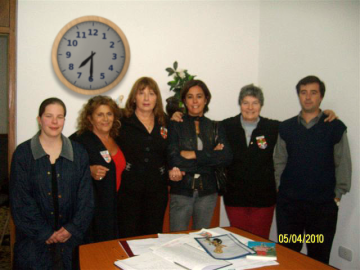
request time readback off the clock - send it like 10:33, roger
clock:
7:30
